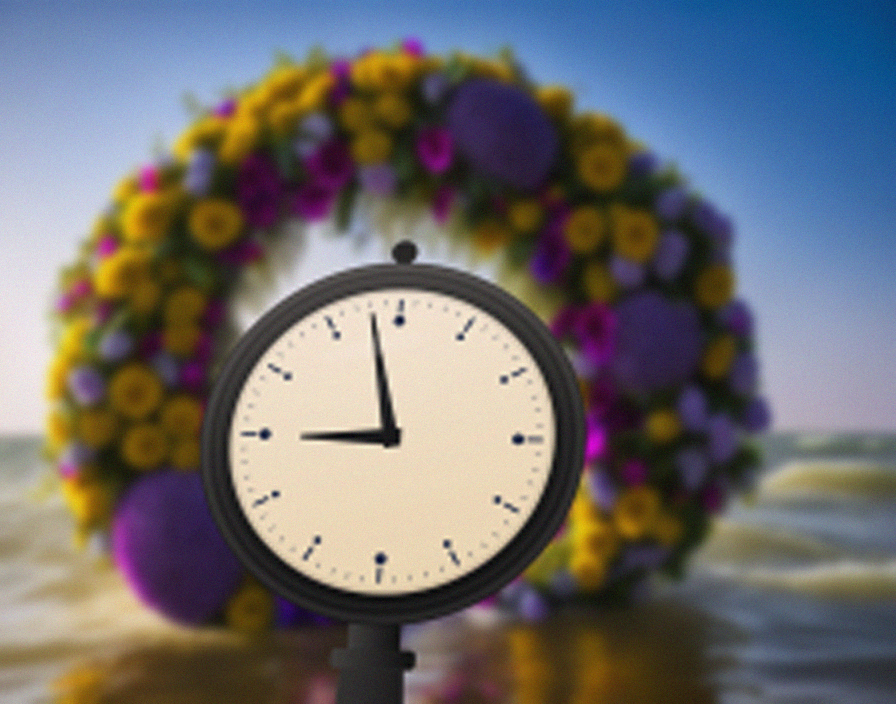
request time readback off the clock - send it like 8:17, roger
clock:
8:58
